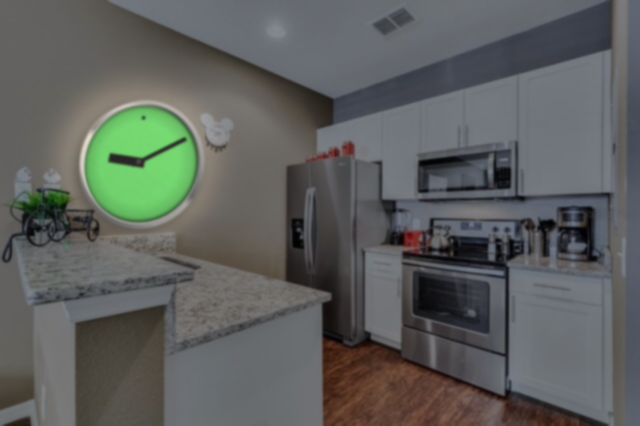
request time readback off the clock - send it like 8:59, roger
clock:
9:10
